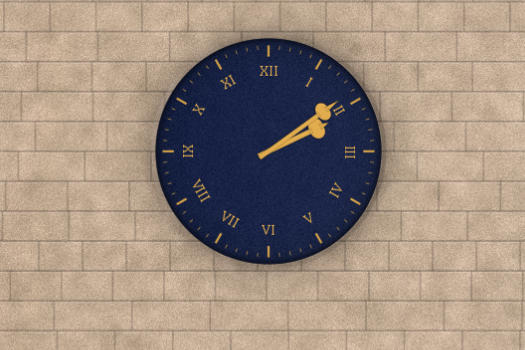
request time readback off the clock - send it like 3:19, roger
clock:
2:09
